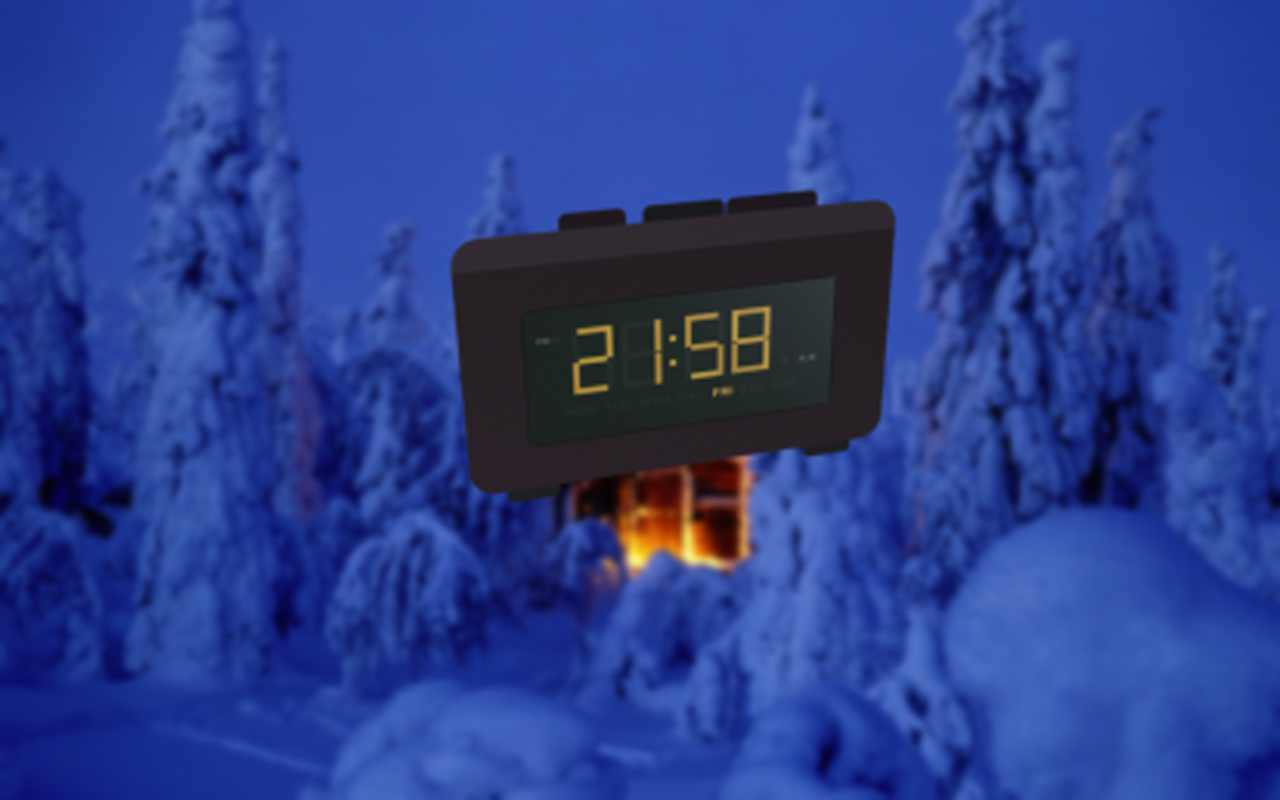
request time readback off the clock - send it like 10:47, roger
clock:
21:58
